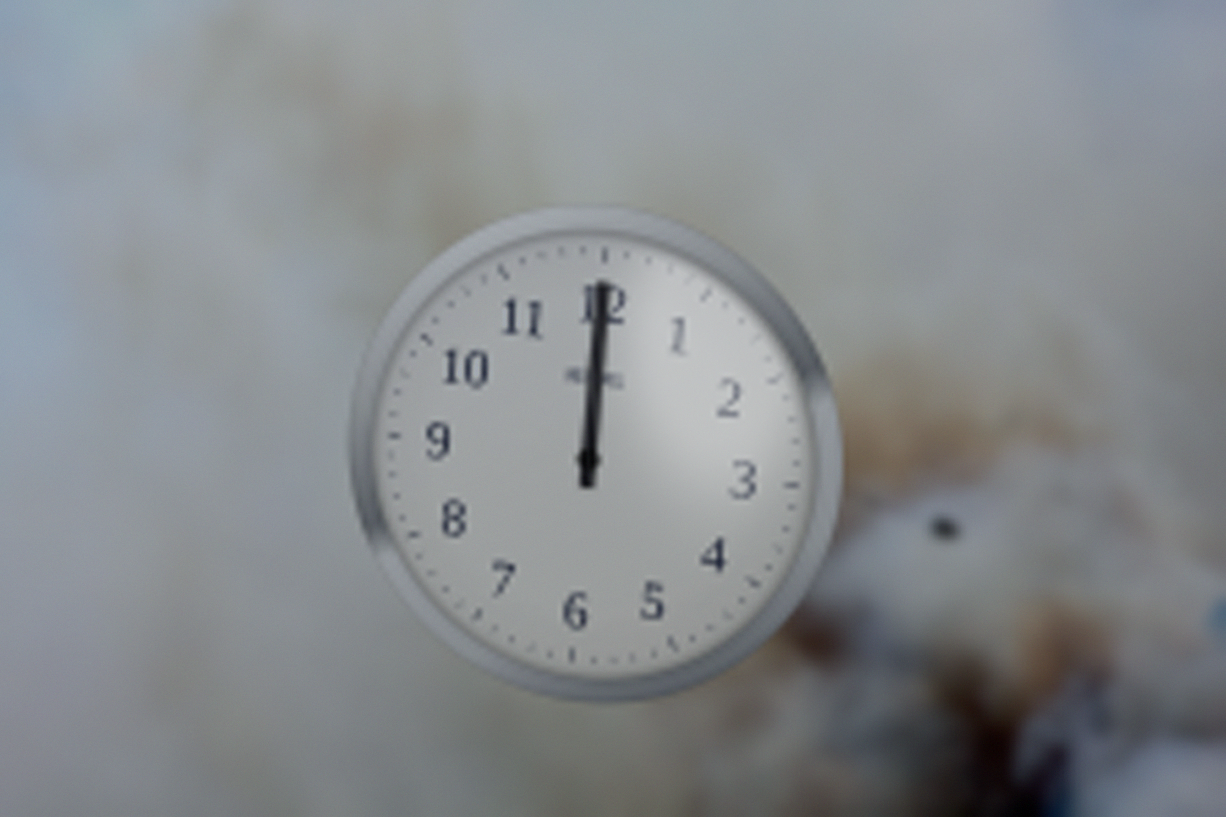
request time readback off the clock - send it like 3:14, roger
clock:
12:00
